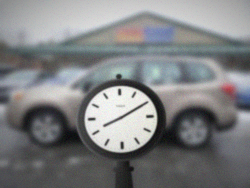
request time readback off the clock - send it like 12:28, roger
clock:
8:10
